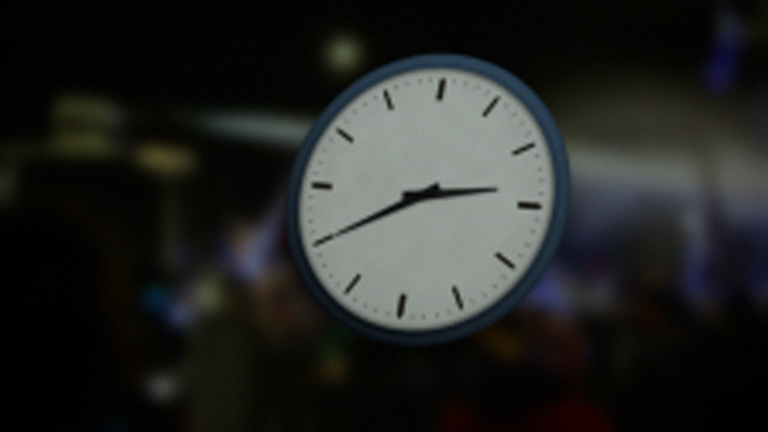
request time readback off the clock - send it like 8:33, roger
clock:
2:40
